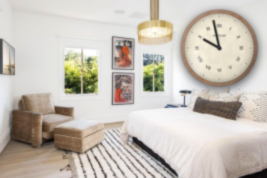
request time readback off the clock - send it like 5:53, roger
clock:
9:58
